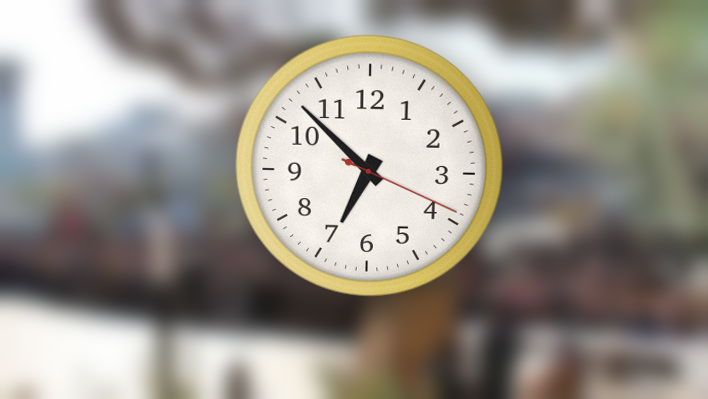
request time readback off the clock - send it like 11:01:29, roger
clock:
6:52:19
